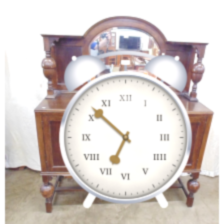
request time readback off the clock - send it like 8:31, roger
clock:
6:52
